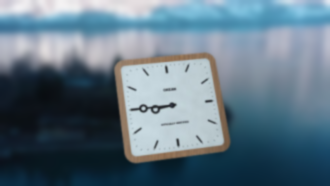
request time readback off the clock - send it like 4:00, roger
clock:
8:45
